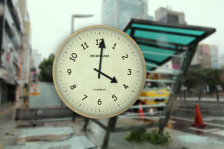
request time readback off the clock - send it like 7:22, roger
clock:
4:01
